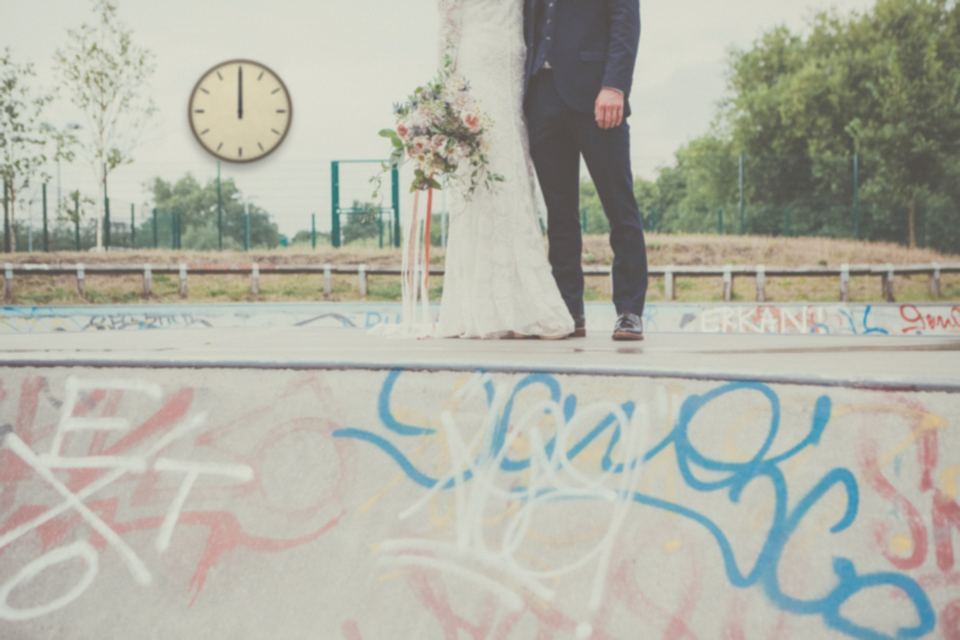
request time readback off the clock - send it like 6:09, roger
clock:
12:00
